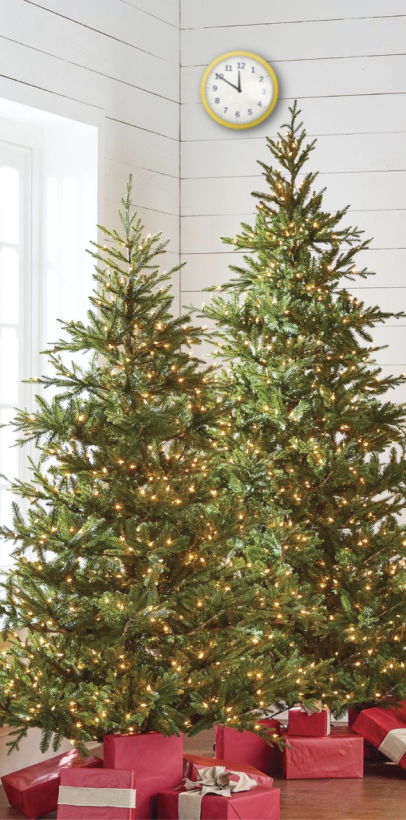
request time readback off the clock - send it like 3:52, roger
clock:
11:50
